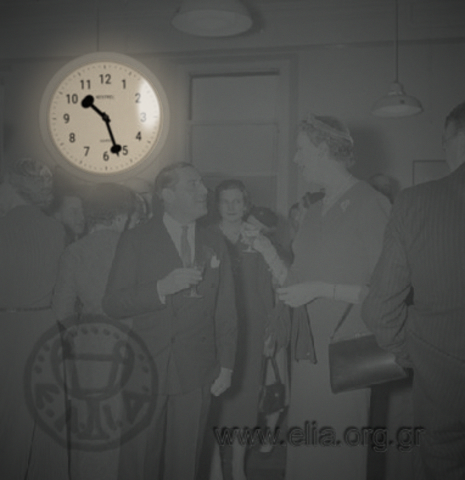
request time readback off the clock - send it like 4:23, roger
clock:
10:27
